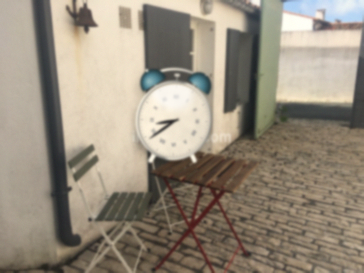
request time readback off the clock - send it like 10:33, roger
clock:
8:39
